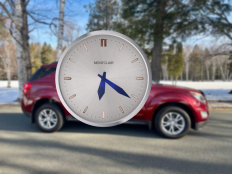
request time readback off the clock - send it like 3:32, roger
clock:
6:21
